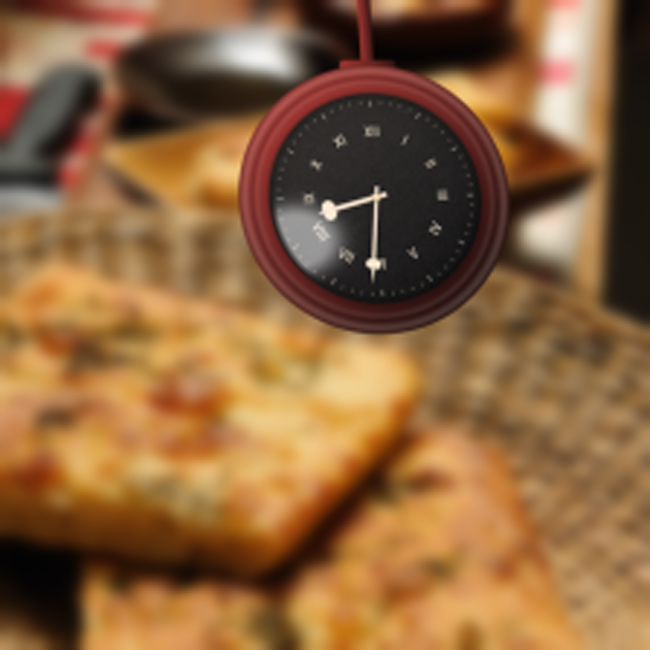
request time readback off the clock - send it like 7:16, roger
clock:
8:31
